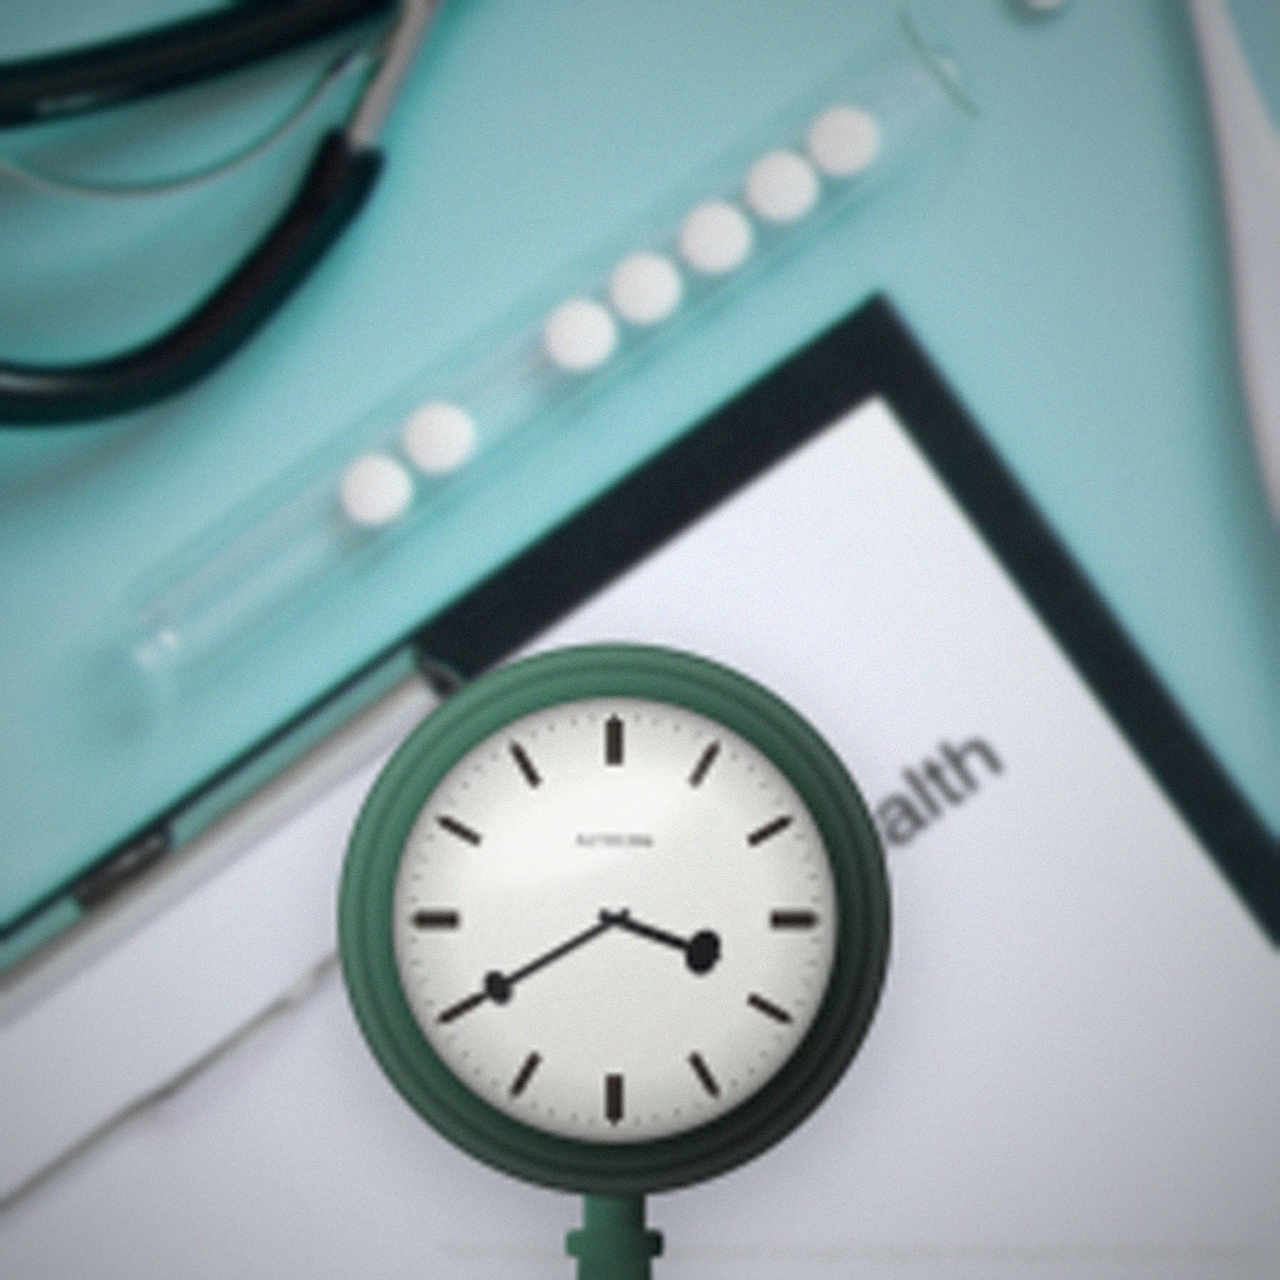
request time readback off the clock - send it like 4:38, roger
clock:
3:40
